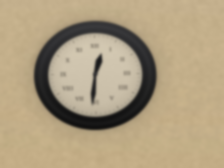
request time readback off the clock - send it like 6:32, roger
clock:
12:31
